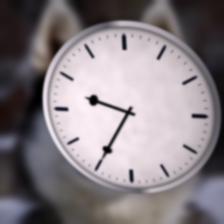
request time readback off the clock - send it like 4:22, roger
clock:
9:35
